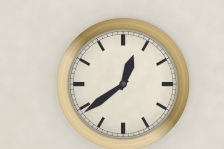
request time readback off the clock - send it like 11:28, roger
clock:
12:39
